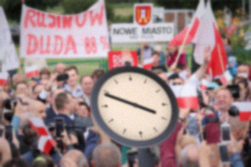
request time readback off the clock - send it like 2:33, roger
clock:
3:49
